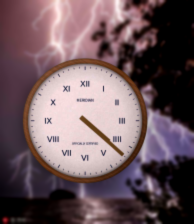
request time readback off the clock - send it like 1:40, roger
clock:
4:22
